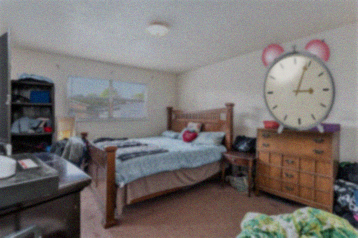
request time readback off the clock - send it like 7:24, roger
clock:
3:04
